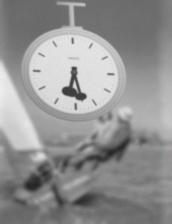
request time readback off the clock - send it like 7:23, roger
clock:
6:28
